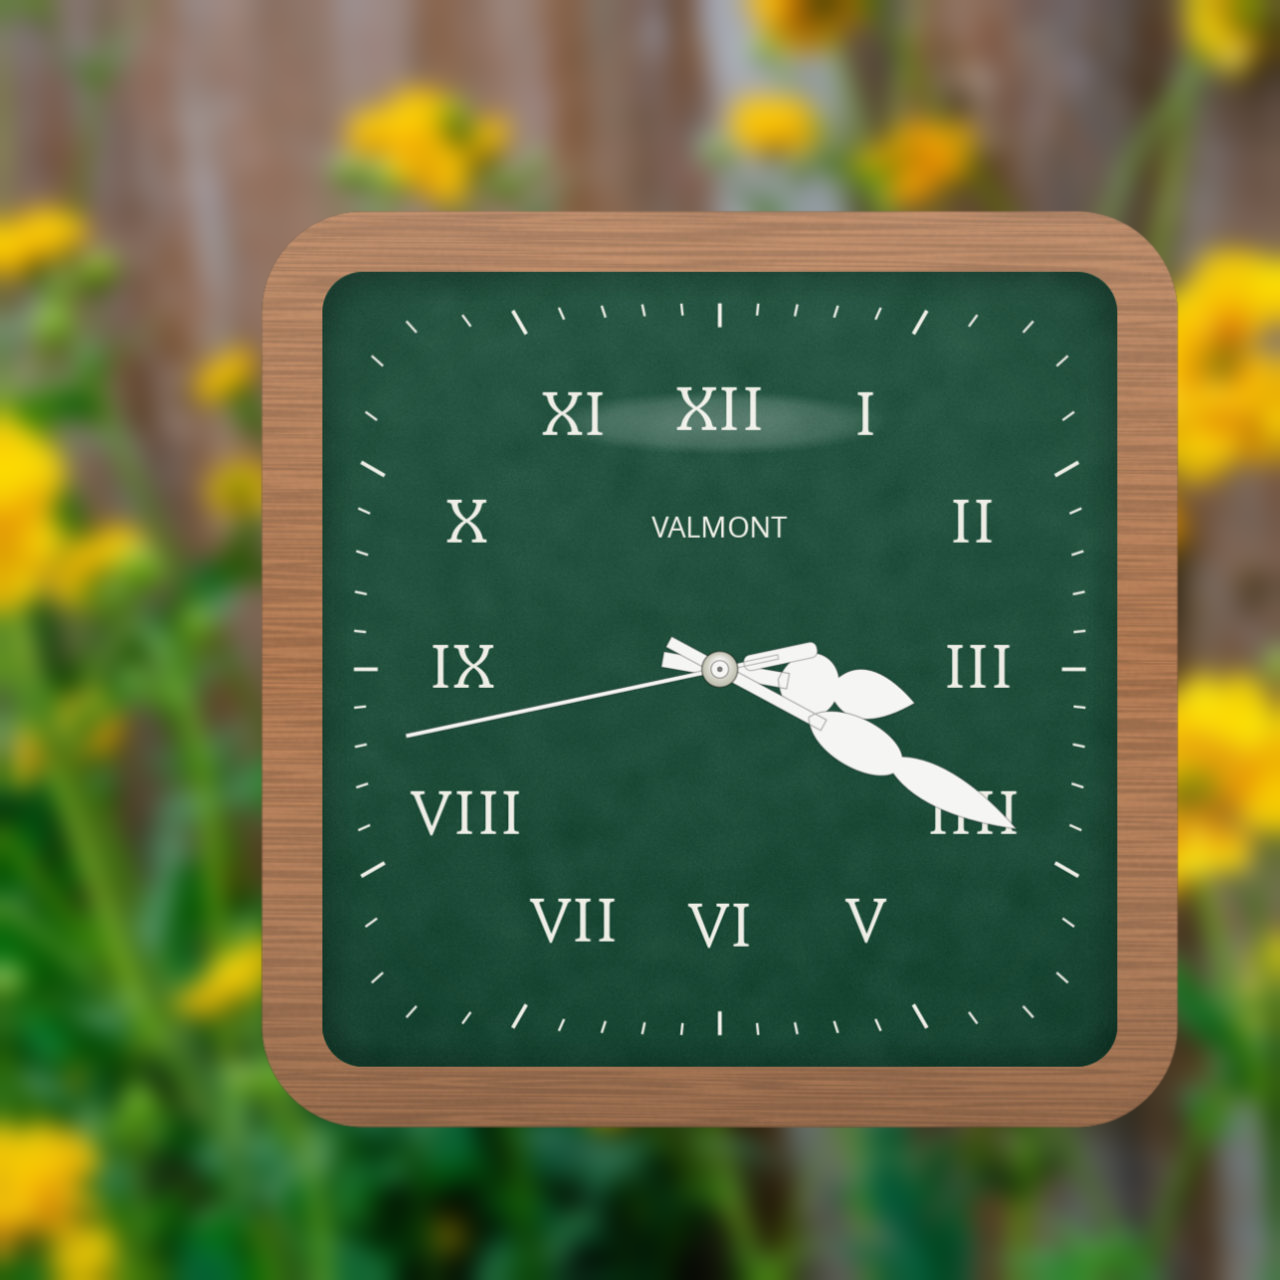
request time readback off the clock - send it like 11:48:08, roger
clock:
3:19:43
